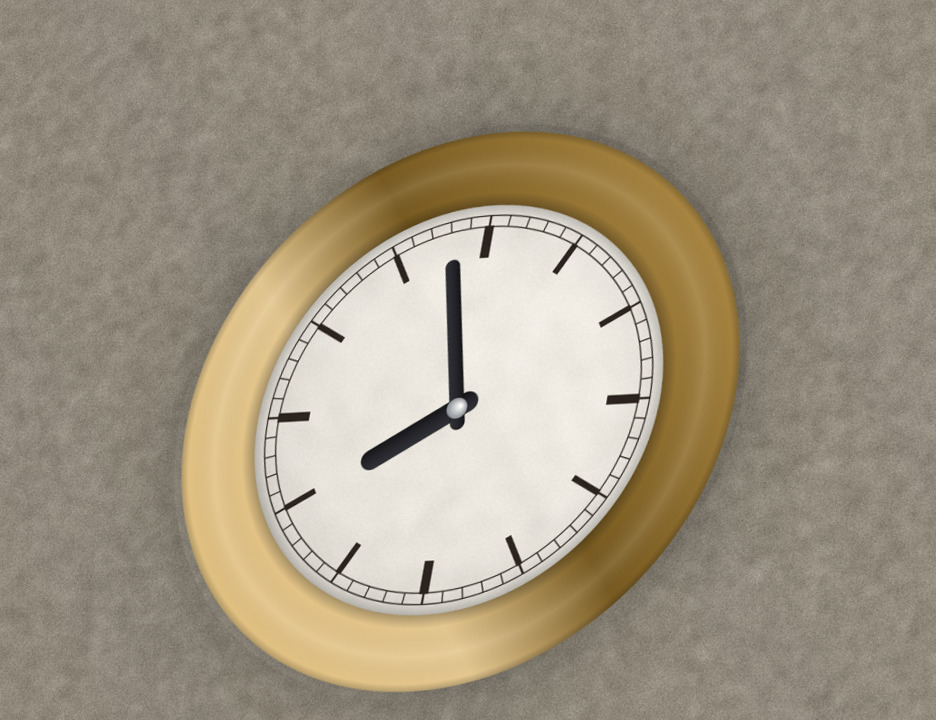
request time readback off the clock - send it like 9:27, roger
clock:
7:58
